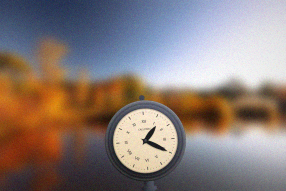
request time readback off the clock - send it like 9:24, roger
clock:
1:20
